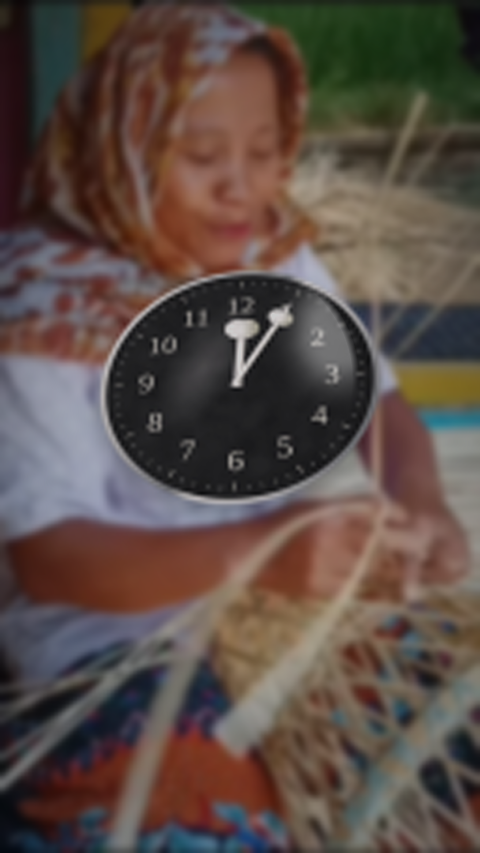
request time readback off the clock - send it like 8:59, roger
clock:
12:05
